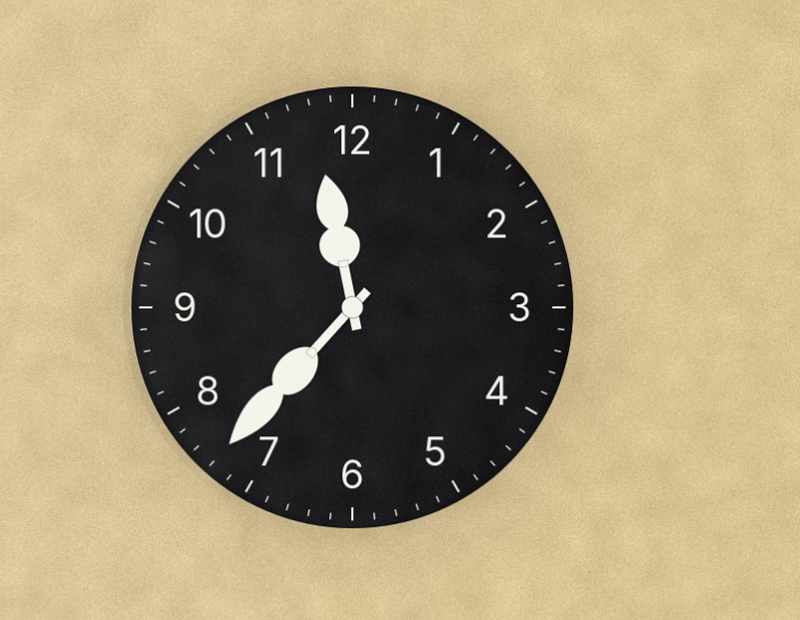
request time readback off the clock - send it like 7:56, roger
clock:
11:37
